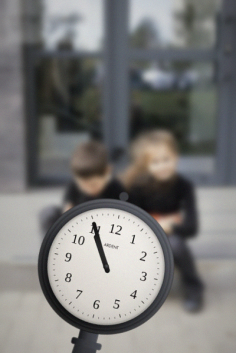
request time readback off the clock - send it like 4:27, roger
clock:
10:55
